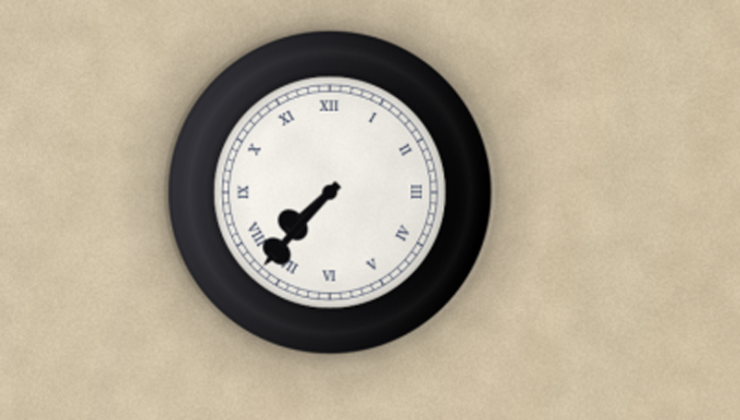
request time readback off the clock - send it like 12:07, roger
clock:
7:37
